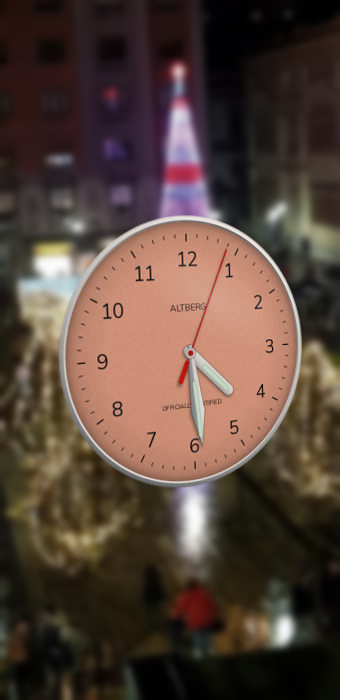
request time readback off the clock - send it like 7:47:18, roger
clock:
4:29:04
